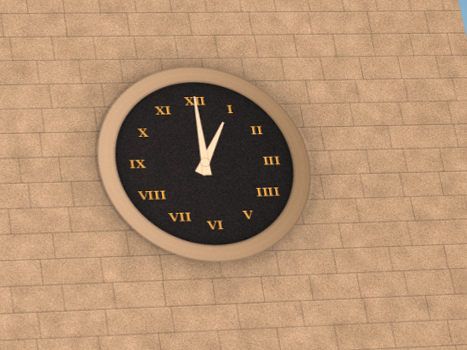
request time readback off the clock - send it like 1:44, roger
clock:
1:00
